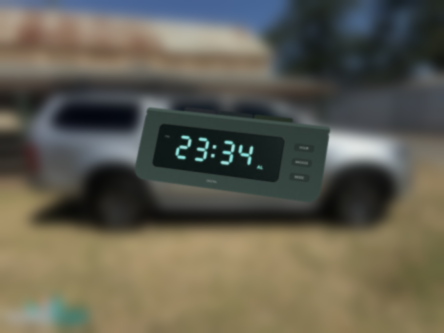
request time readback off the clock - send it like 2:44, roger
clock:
23:34
